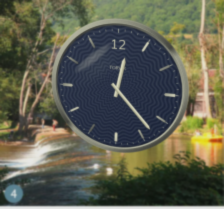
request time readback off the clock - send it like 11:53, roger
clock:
12:23
